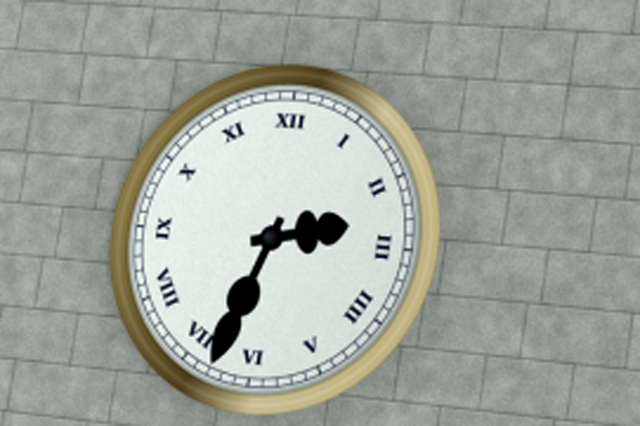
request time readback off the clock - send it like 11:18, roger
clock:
2:33
